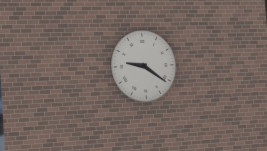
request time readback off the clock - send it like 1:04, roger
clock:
9:21
